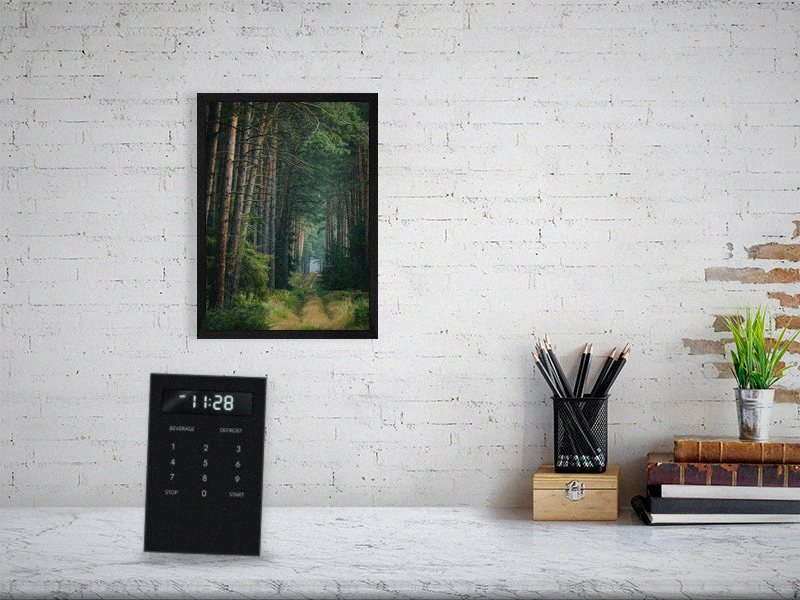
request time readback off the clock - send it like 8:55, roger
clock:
11:28
